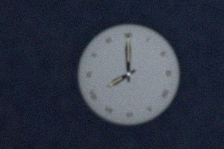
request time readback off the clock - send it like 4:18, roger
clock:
8:00
